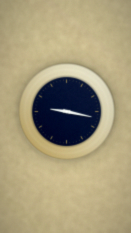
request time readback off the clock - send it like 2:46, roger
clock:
9:17
